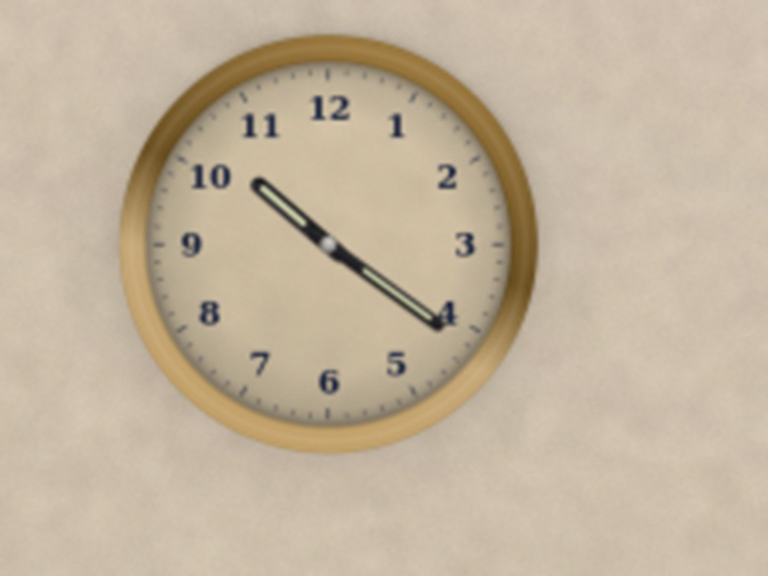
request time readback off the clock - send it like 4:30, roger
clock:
10:21
